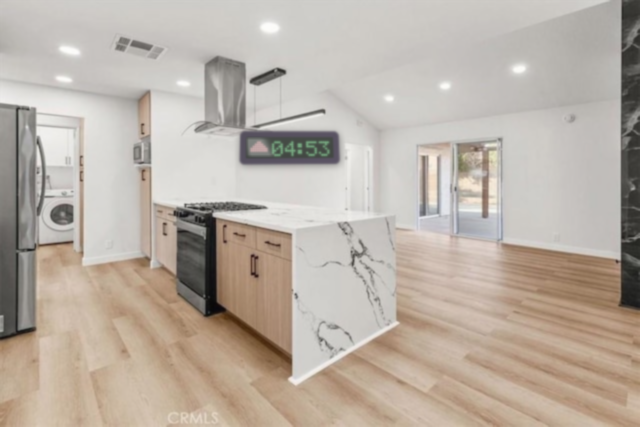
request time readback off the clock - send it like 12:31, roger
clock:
4:53
